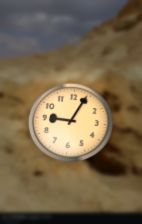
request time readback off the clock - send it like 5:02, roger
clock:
9:04
